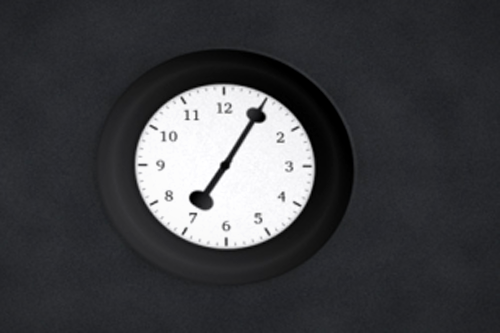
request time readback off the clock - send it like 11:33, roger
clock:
7:05
